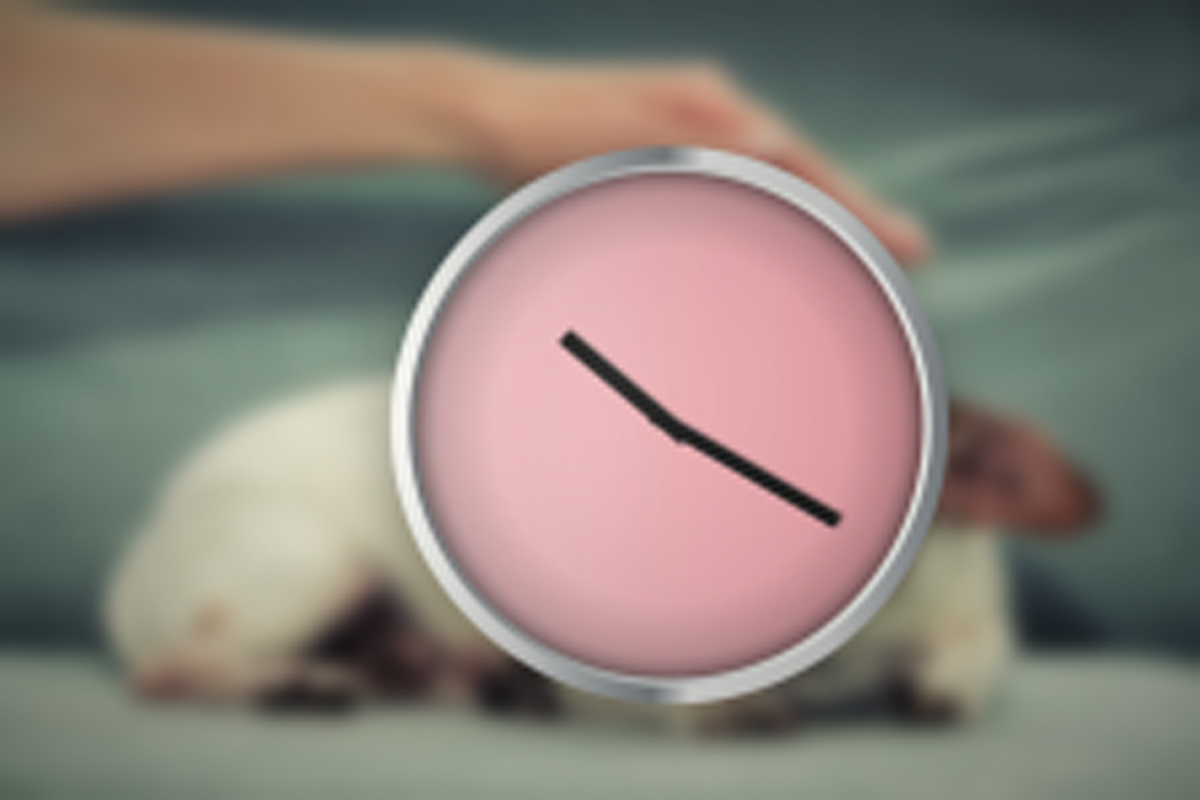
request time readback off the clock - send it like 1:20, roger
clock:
10:20
